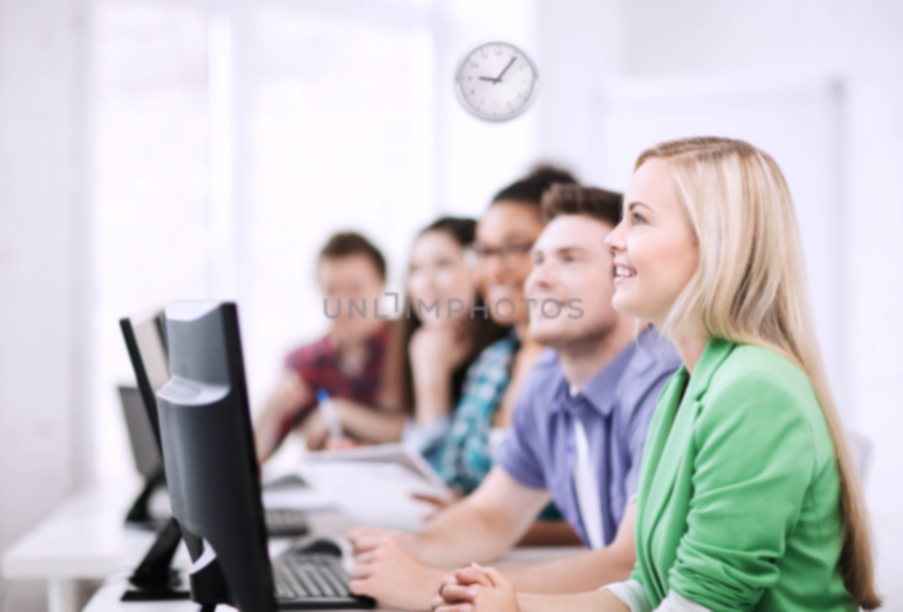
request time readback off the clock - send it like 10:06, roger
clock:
9:06
